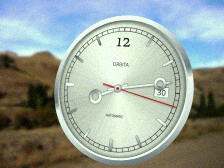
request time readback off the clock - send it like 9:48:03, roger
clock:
8:13:17
